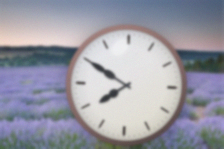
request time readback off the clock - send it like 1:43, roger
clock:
7:50
